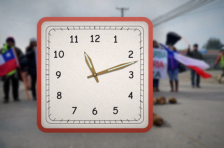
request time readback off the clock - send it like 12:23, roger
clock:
11:12
